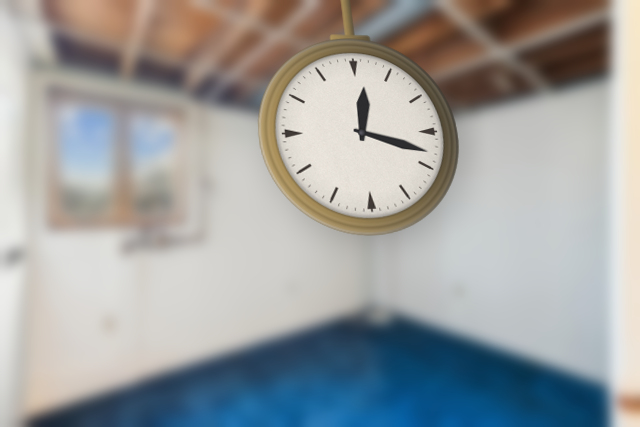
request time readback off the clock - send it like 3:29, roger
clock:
12:18
